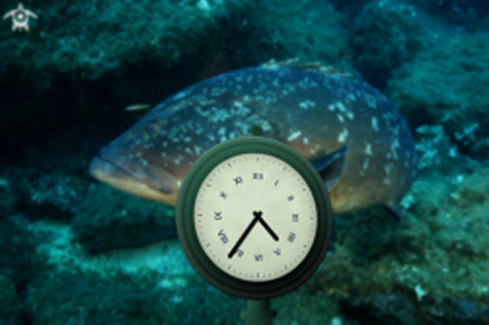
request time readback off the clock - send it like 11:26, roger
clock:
4:36
